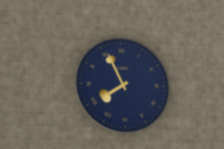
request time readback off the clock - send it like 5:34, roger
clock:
7:56
